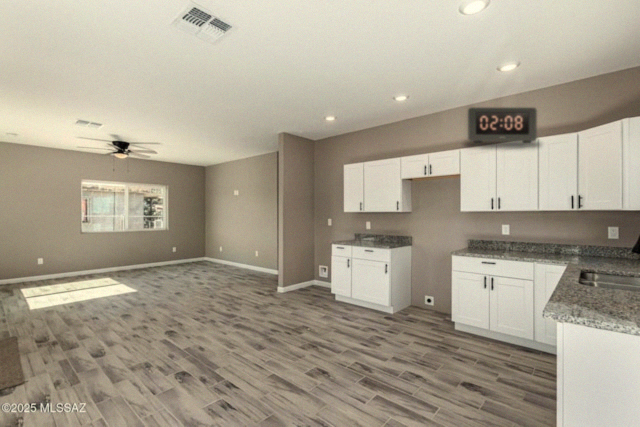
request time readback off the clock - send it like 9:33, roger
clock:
2:08
